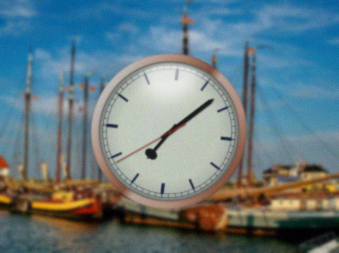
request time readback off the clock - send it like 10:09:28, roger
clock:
7:07:39
